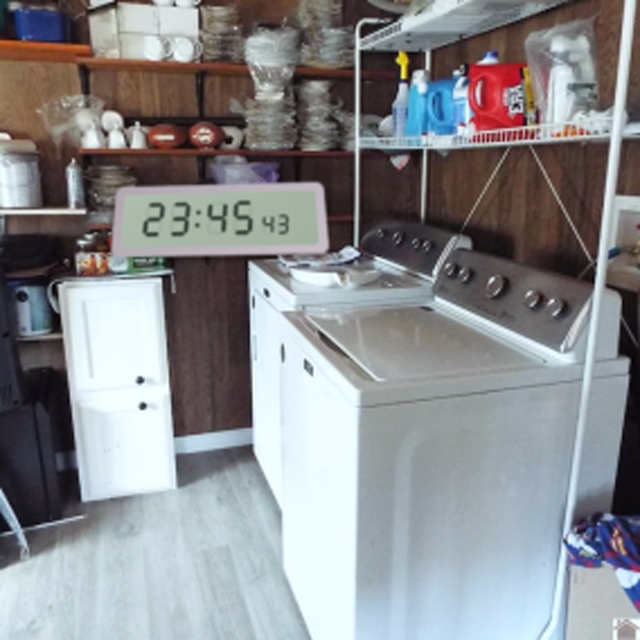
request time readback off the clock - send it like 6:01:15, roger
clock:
23:45:43
